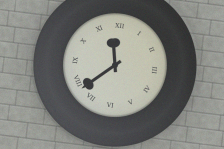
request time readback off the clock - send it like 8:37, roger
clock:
11:38
